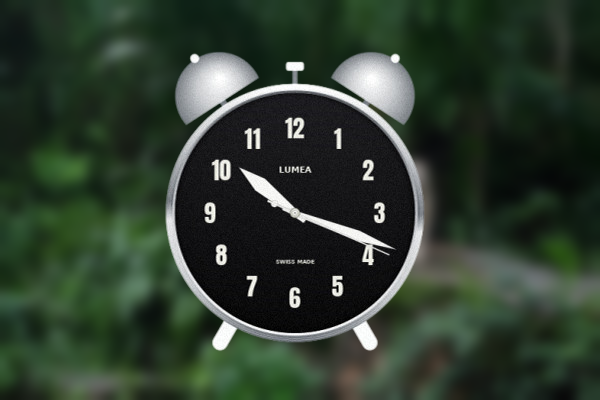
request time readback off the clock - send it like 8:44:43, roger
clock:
10:18:19
